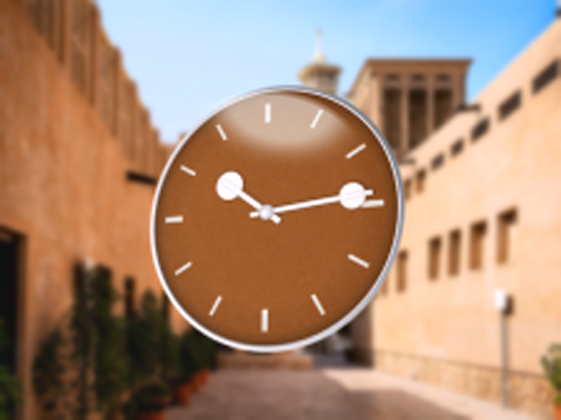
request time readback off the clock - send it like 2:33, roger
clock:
10:14
